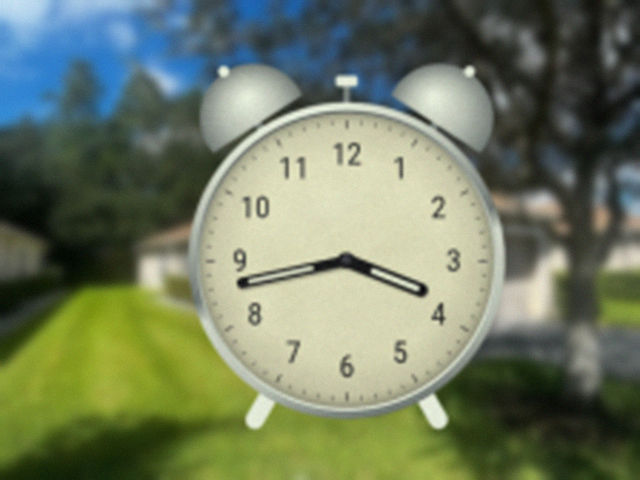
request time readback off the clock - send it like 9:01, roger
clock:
3:43
